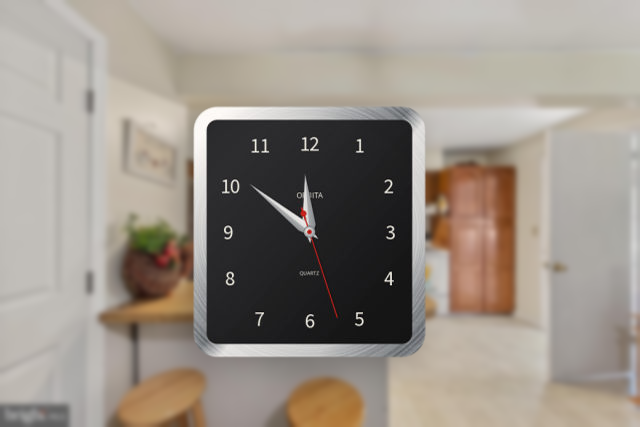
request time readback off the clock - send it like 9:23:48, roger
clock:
11:51:27
